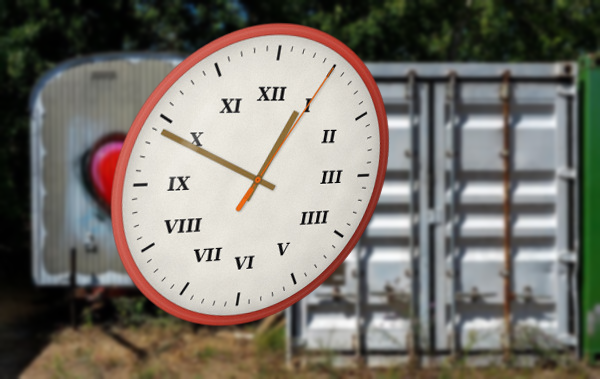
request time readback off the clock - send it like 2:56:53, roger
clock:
12:49:05
